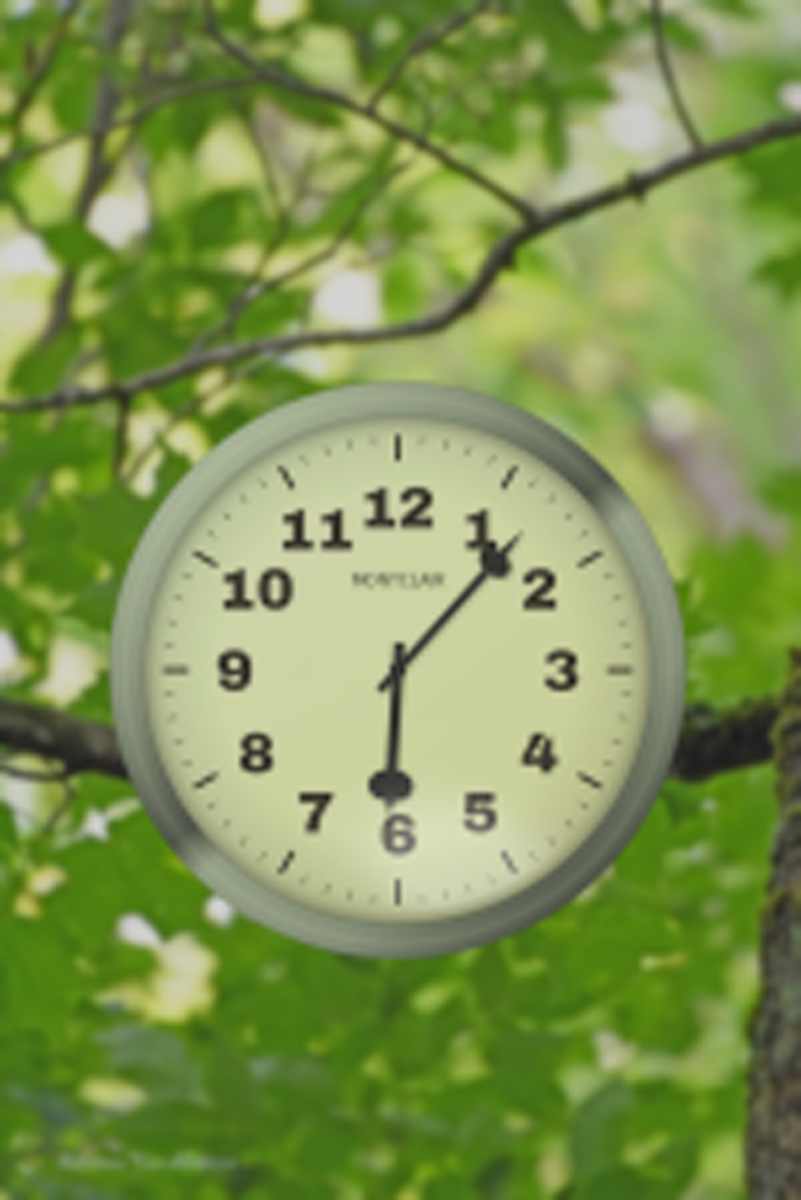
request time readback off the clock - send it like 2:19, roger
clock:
6:07
